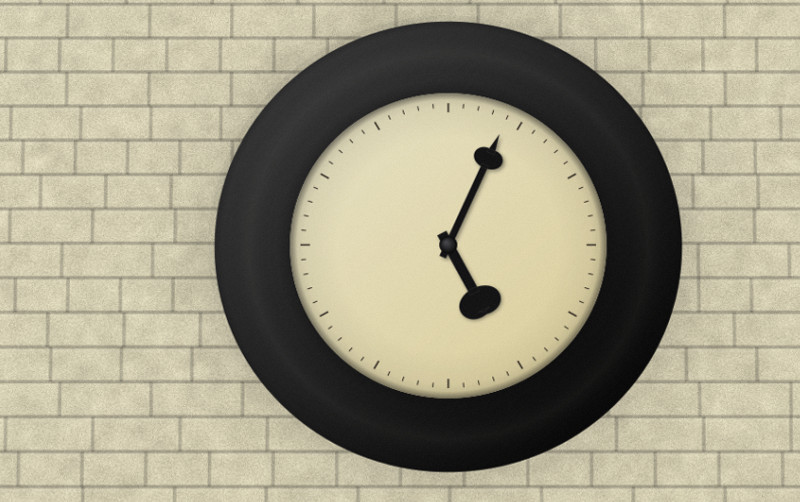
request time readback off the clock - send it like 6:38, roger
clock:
5:04
